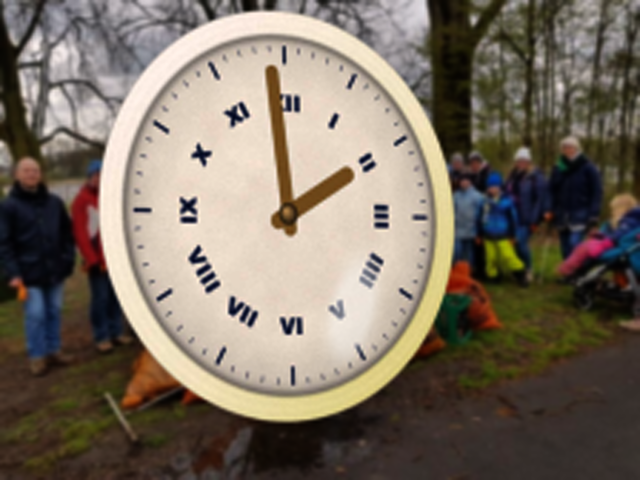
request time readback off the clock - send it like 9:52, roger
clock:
1:59
